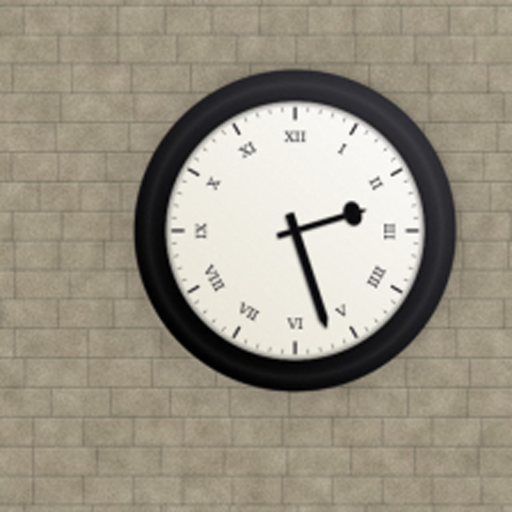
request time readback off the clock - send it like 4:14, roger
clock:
2:27
